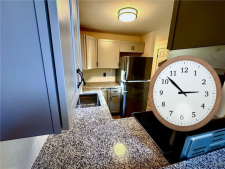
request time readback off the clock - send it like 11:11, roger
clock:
2:52
